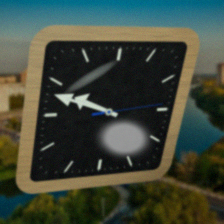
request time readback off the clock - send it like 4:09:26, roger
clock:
9:48:14
